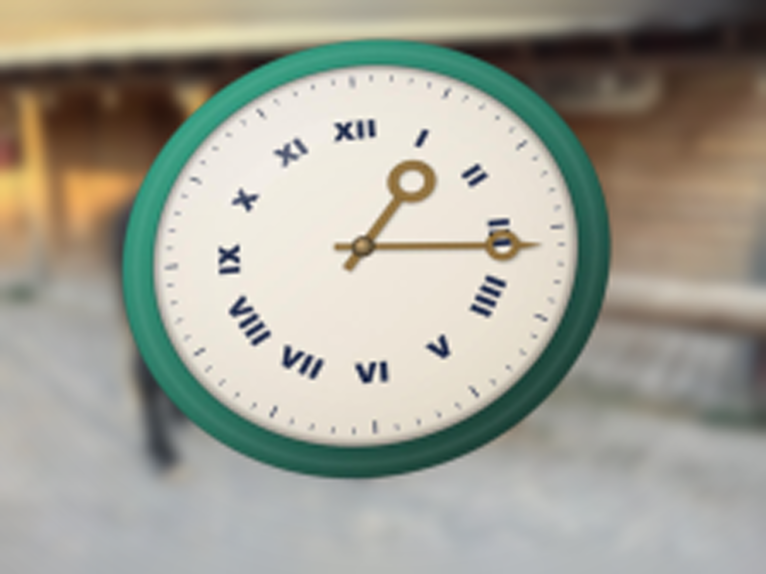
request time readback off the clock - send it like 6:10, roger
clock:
1:16
